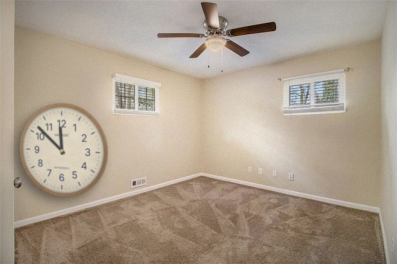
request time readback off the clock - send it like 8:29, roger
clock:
11:52
